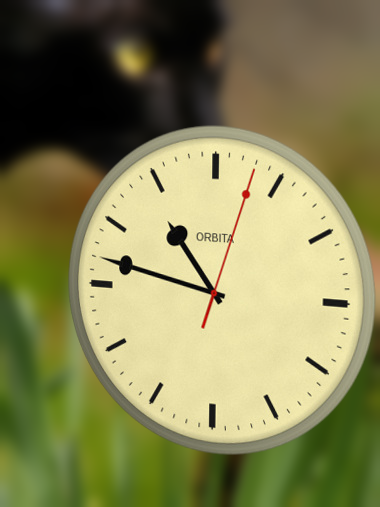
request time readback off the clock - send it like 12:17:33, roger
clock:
10:47:03
